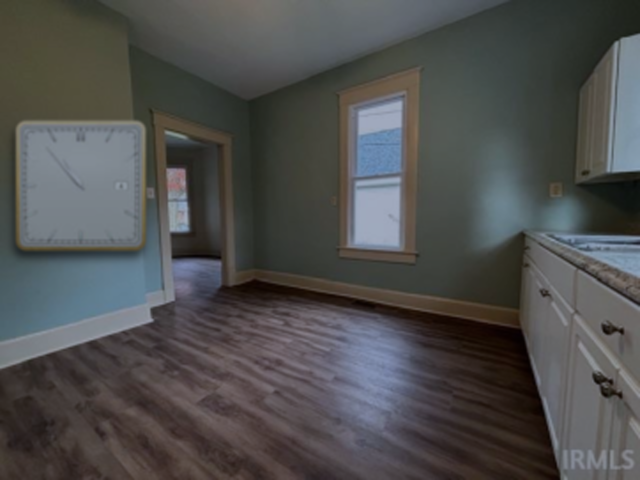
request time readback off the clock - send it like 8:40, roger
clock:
10:53
